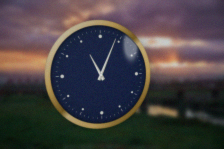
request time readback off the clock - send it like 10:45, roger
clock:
11:04
